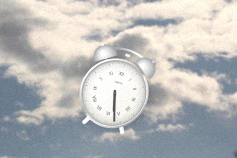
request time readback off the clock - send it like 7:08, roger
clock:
5:27
